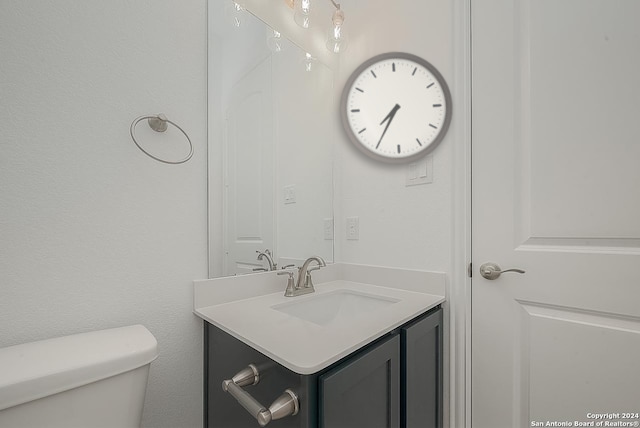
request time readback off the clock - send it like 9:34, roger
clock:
7:35
